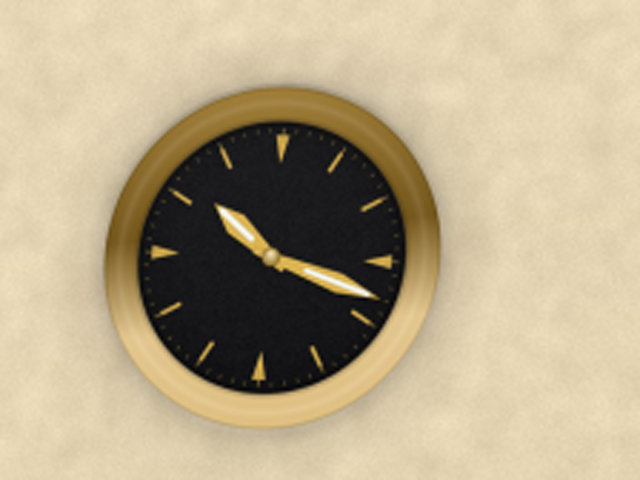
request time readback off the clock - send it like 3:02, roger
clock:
10:18
